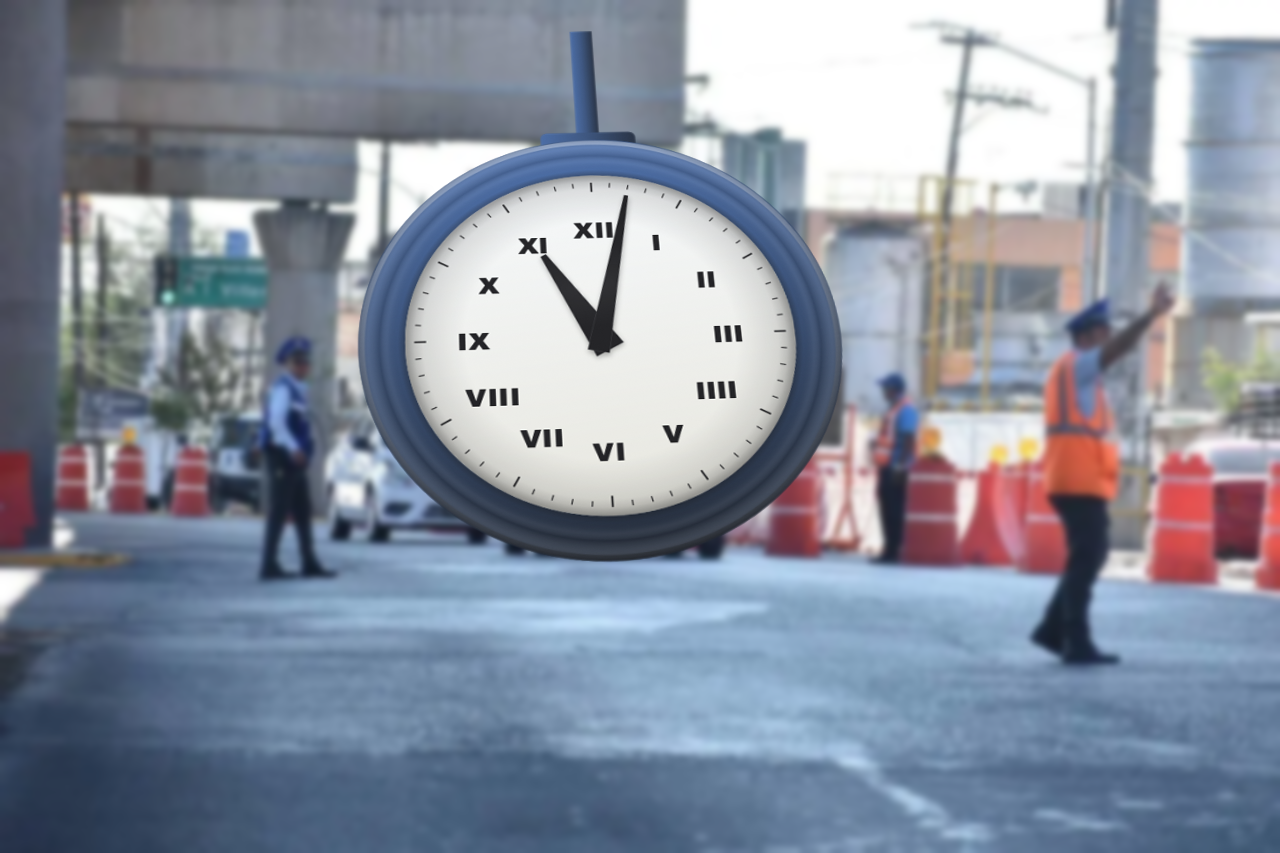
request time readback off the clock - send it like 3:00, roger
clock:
11:02
